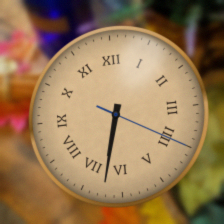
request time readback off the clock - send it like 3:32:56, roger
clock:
6:32:20
